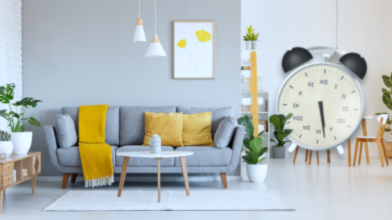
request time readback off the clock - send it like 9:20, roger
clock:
5:28
